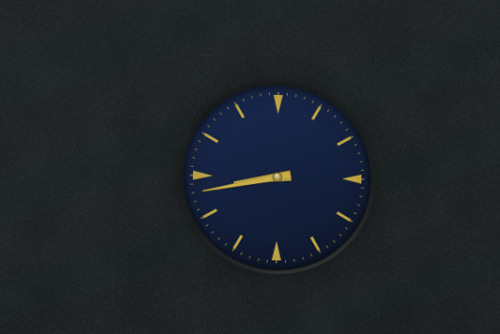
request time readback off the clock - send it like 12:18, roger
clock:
8:43
